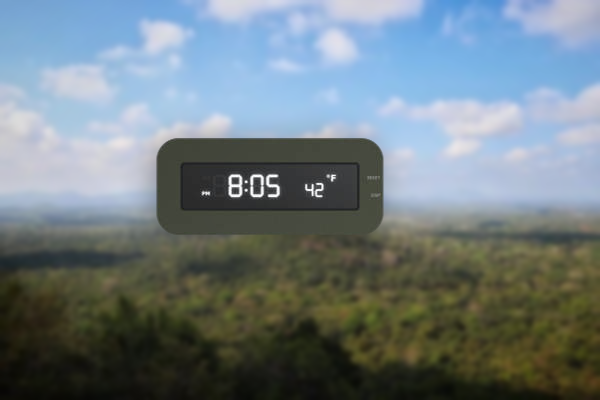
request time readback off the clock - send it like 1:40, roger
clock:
8:05
